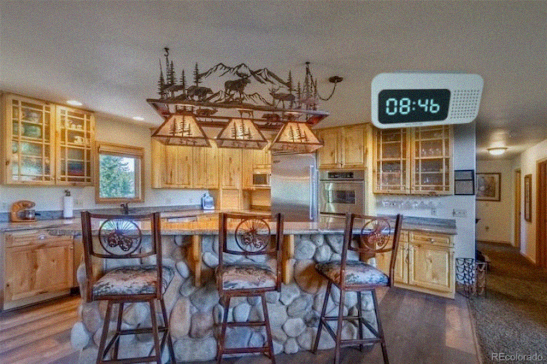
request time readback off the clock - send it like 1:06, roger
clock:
8:46
